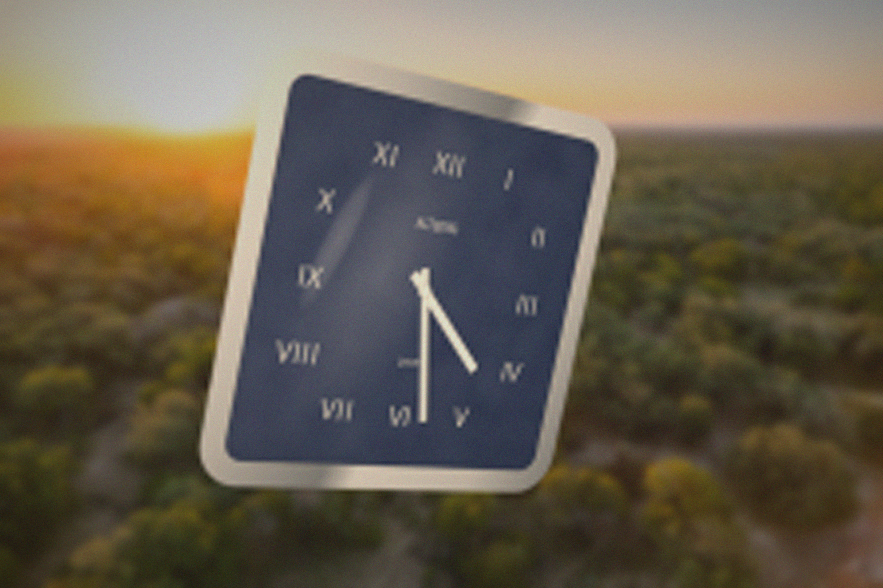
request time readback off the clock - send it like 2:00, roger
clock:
4:28
